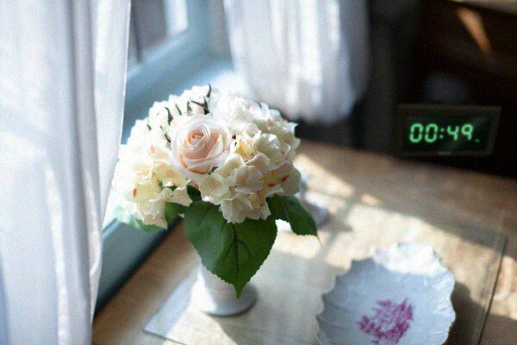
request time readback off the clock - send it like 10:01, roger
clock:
0:49
